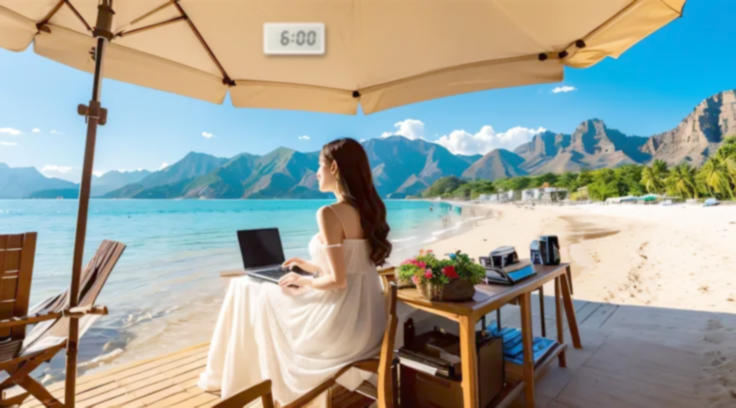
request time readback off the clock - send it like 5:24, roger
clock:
6:00
